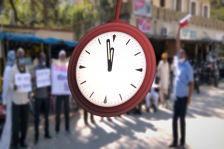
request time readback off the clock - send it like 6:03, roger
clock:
11:58
